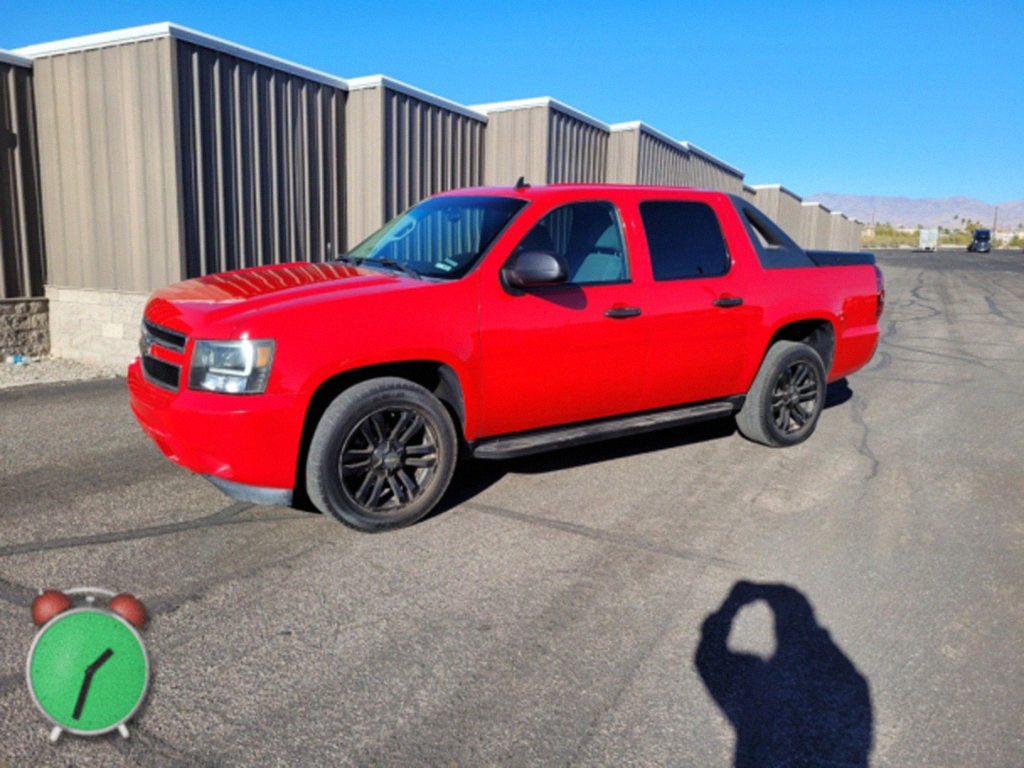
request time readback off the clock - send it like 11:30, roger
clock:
1:33
